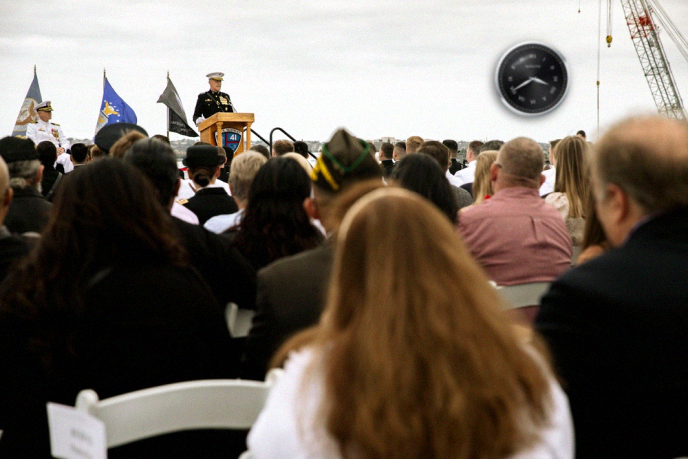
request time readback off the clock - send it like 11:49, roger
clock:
3:40
